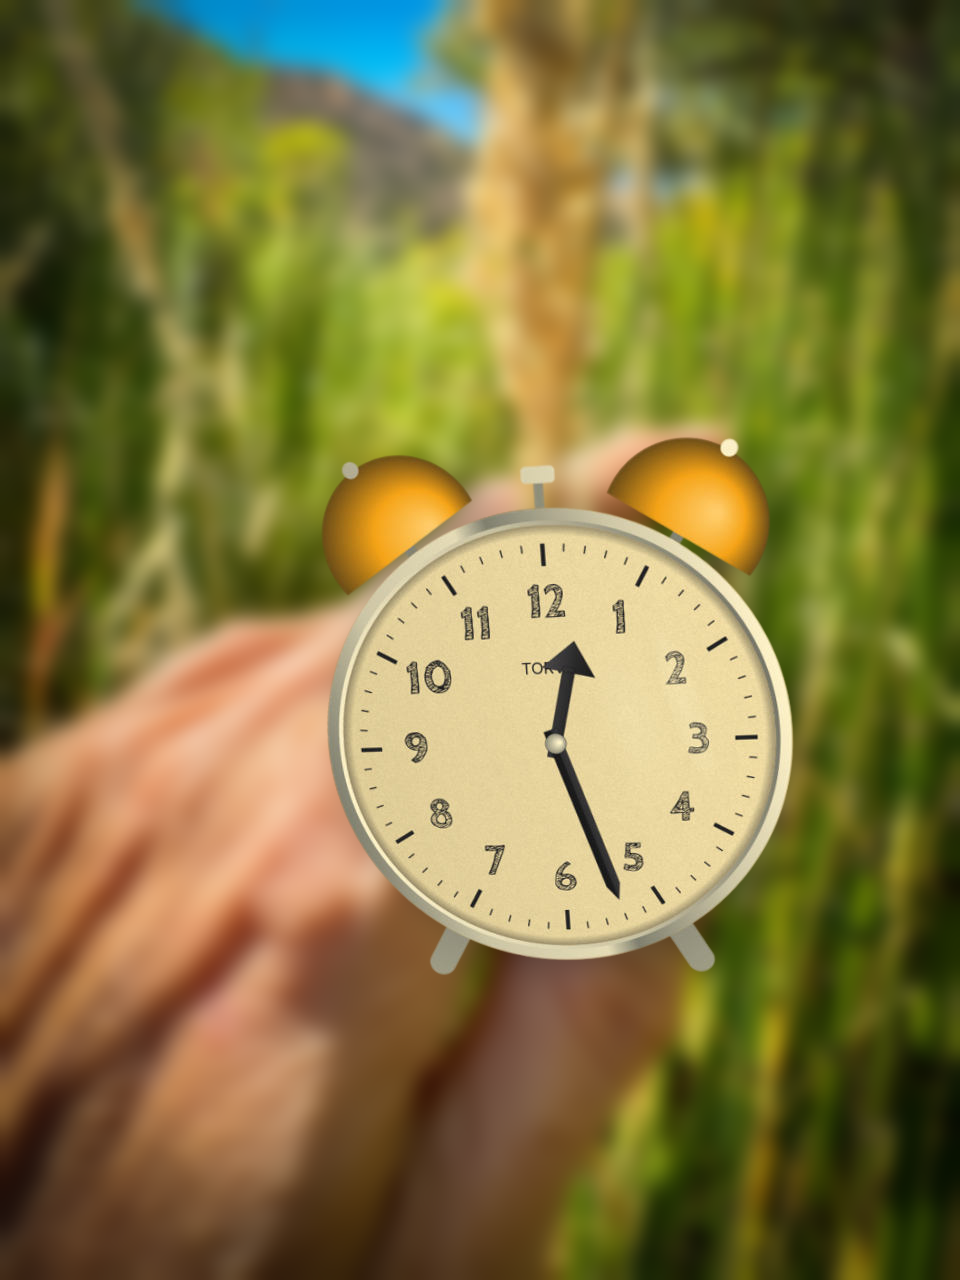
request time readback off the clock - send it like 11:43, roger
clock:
12:27
